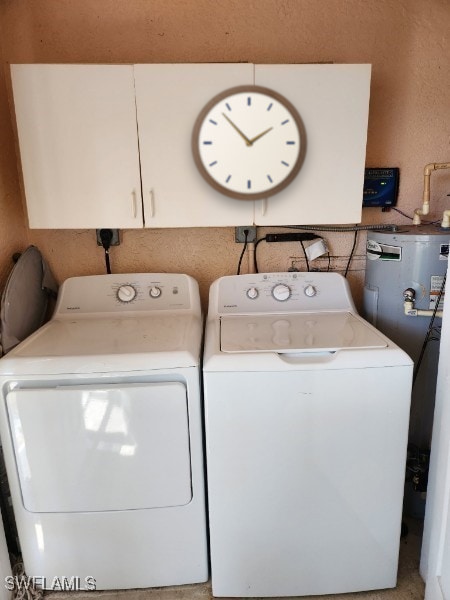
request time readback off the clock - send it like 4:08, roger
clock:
1:53
